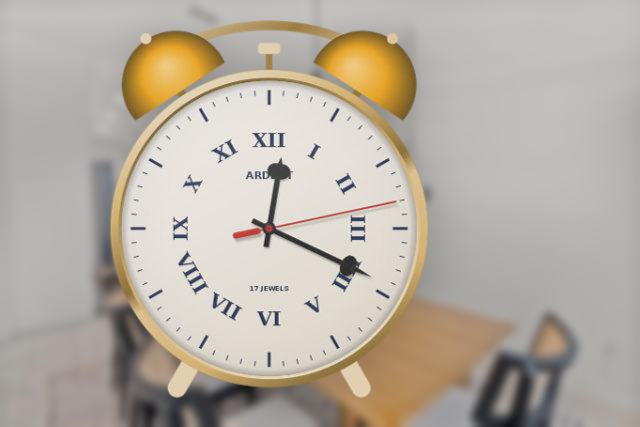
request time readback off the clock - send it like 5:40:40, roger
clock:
12:19:13
